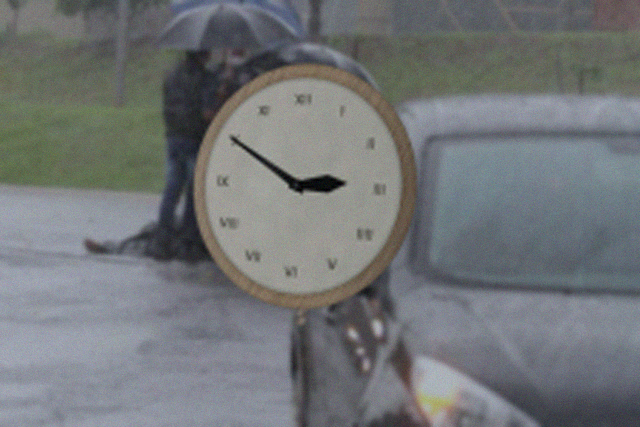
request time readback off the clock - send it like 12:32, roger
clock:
2:50
